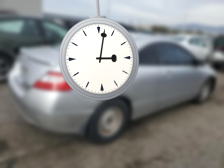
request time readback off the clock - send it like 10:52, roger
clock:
3:02
